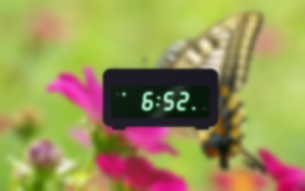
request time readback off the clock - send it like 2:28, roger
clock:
6:52
